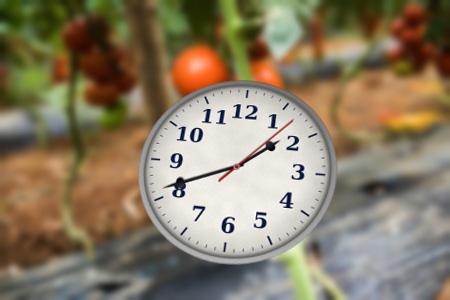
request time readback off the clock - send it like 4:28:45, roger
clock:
1:41:07
